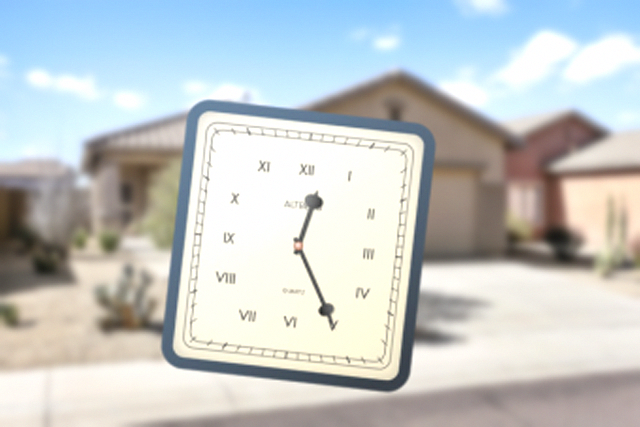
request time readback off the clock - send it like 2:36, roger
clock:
12:25
